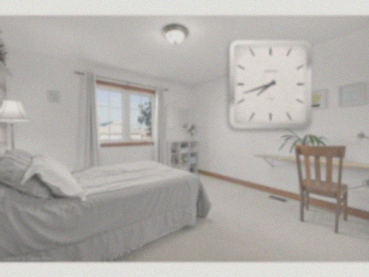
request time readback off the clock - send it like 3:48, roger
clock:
7:42
